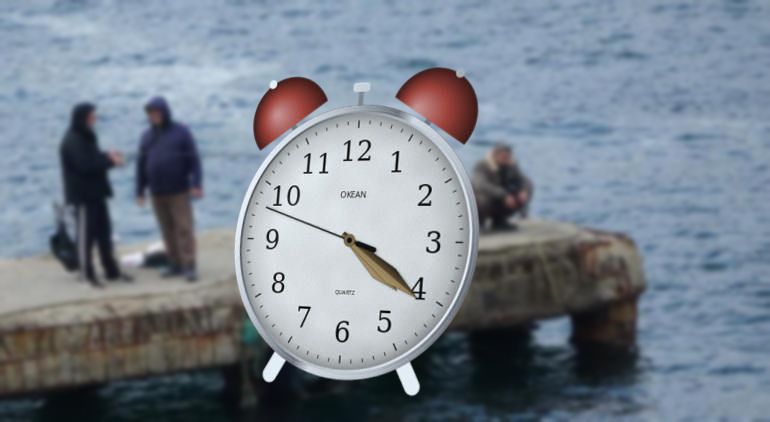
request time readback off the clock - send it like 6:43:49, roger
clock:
4:20:48
